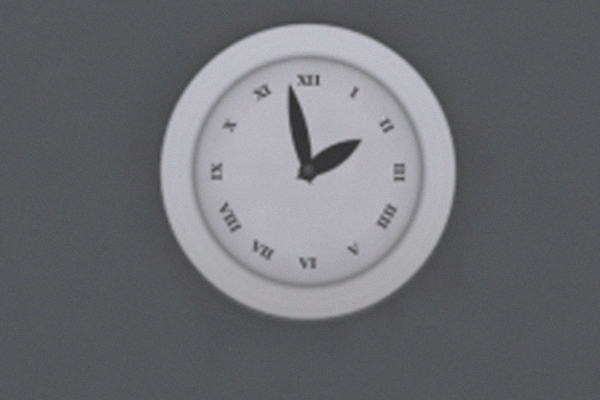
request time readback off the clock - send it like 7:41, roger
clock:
1:58
